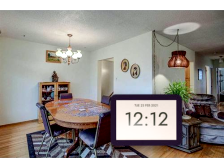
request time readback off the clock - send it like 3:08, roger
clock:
12:12
